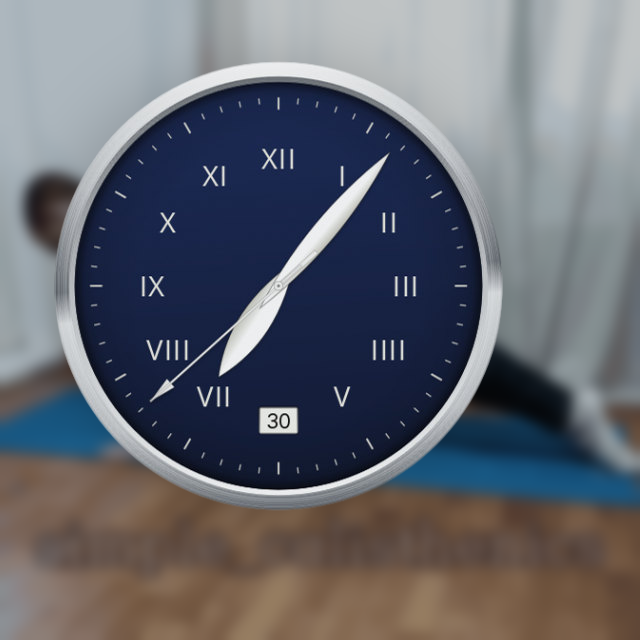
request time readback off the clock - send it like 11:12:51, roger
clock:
7:06:38
